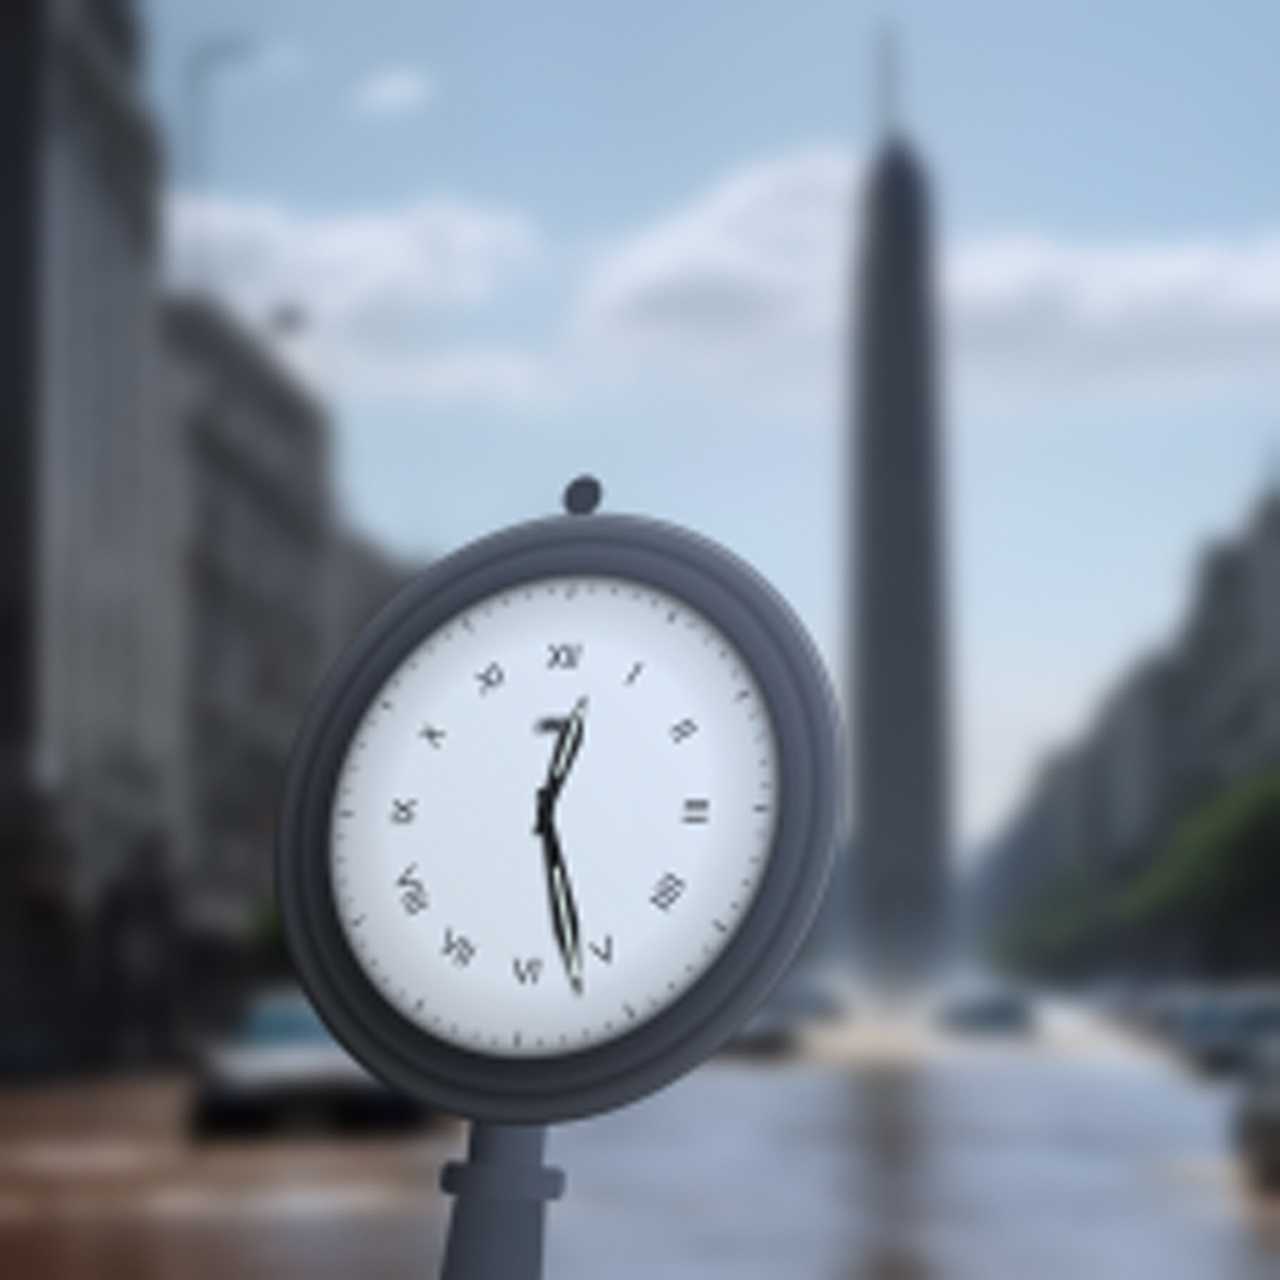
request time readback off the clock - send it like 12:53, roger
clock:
12:27
